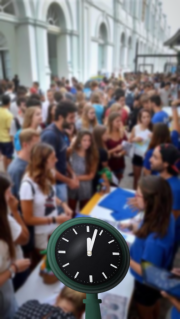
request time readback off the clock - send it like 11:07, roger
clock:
12:03
